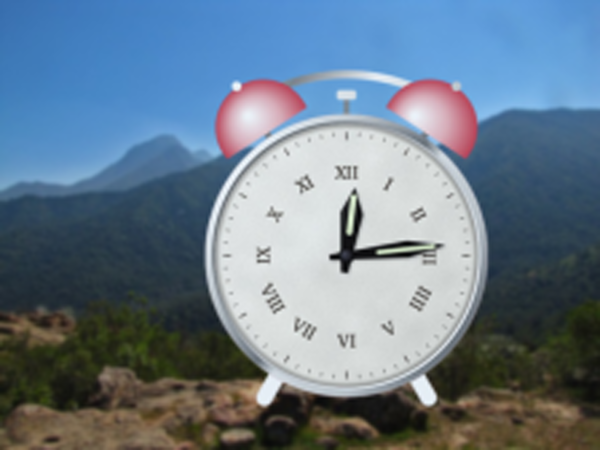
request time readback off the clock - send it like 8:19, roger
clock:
12:14
